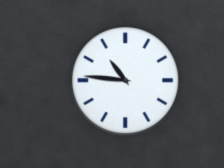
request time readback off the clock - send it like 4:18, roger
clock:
10:46
